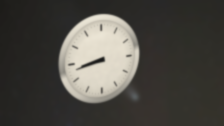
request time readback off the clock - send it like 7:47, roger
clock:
8:43
